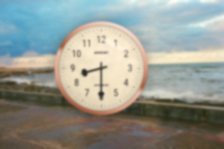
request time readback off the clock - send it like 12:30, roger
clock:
8:30
